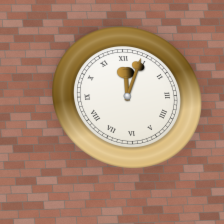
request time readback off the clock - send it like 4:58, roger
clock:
12:04
